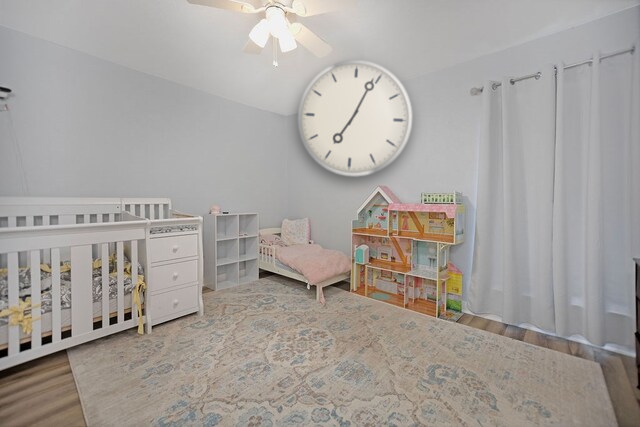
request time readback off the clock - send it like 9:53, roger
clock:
7:04
